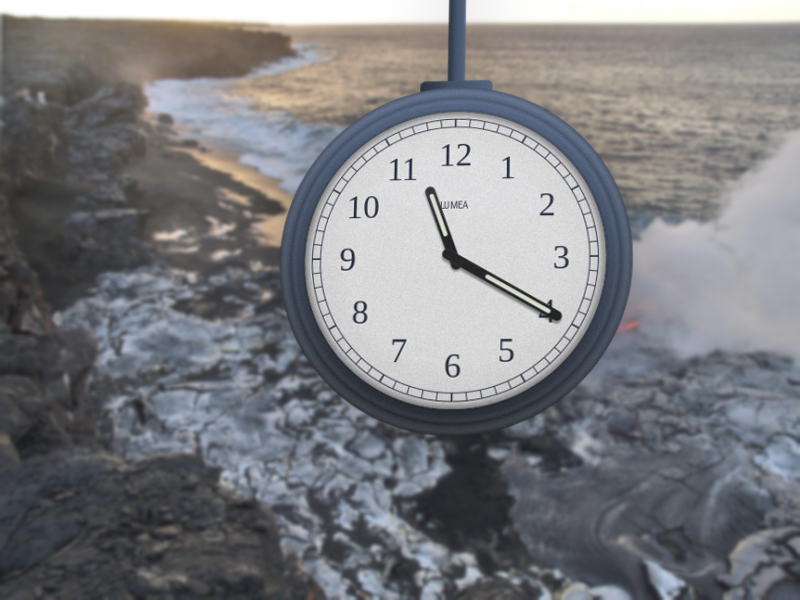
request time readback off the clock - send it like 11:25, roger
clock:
11:20
